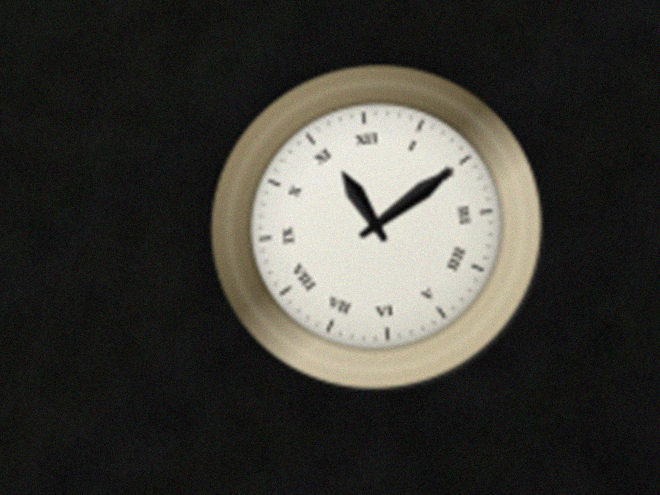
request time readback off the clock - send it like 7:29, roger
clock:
11:10
